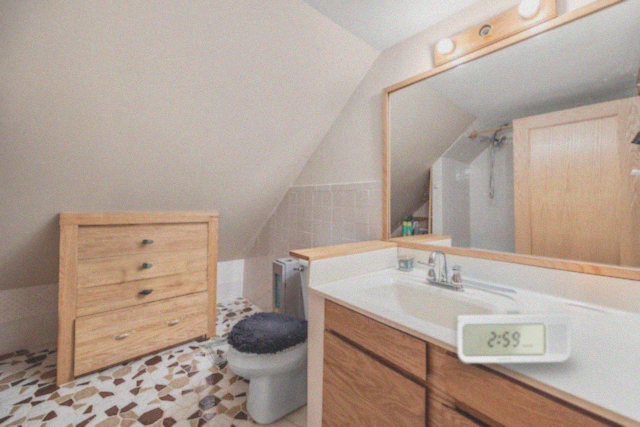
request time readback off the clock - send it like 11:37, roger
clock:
2:59
